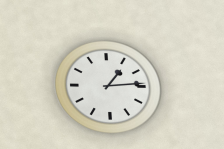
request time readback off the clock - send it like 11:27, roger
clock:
1:14
